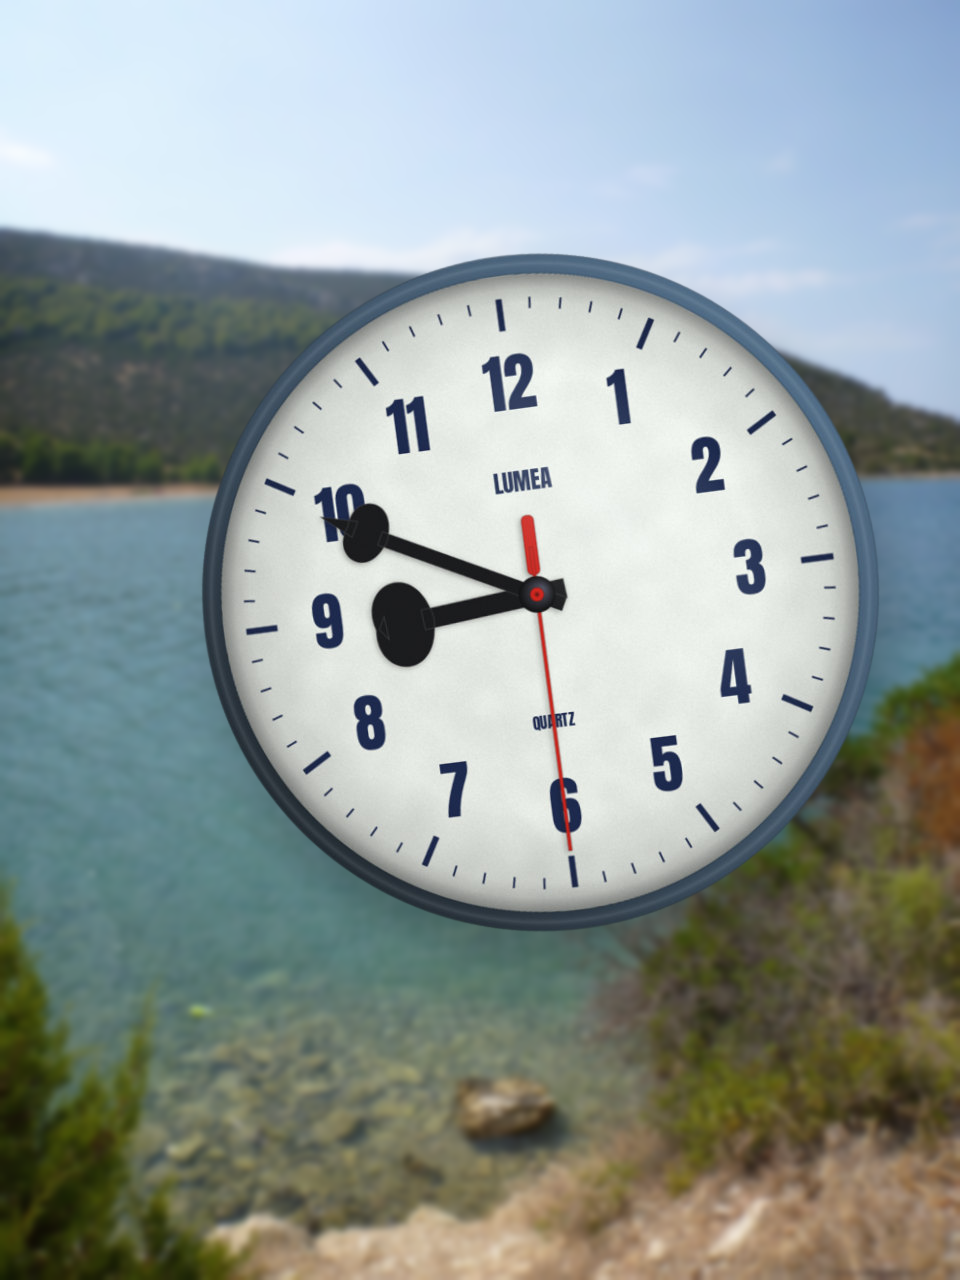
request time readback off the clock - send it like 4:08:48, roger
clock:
8:49:30
